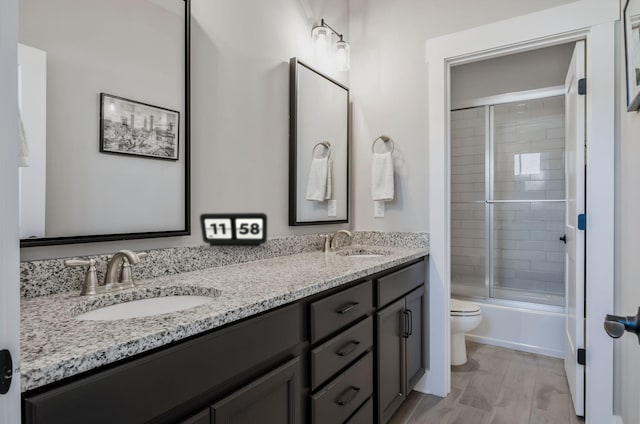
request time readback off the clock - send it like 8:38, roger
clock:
11:58
